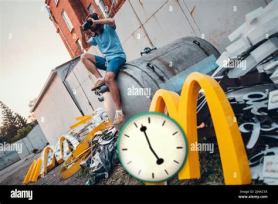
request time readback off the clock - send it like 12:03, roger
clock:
4:57
